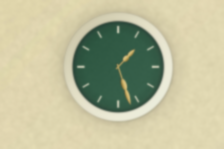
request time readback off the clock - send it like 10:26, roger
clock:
1:27
